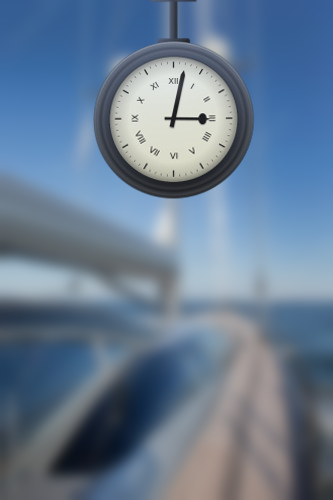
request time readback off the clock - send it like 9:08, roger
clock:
3:02
